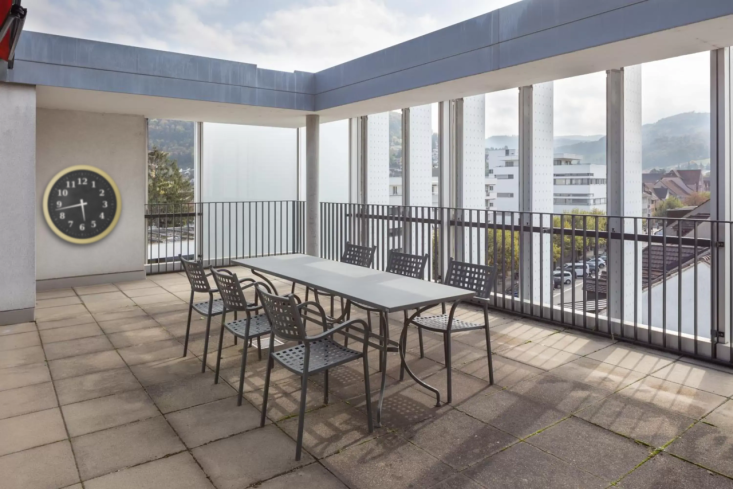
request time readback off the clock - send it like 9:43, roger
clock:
5:43
